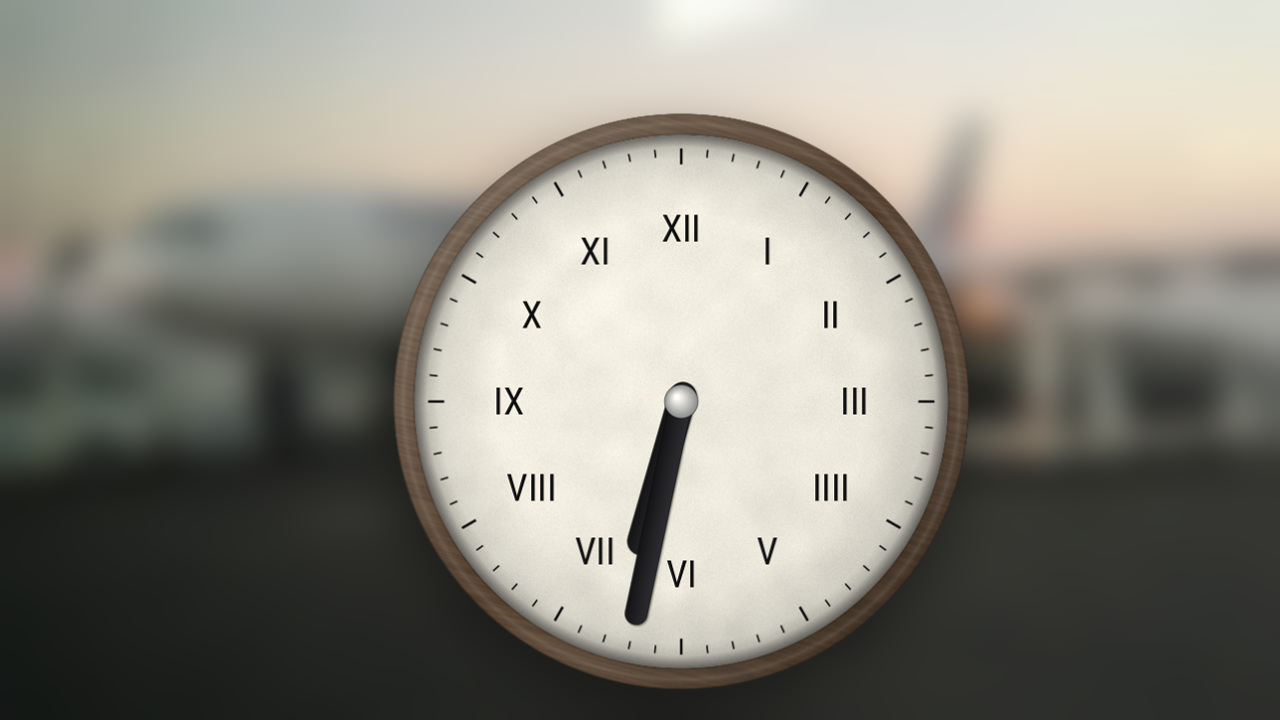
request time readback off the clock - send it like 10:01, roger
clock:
6:32
